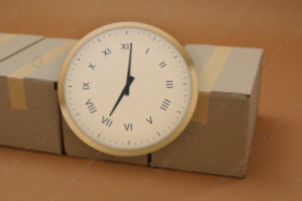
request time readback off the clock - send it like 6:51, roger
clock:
7:01
